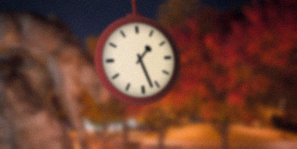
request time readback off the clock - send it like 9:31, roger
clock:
1:27
